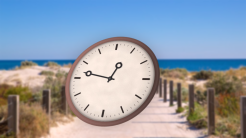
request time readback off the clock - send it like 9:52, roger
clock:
12:47
